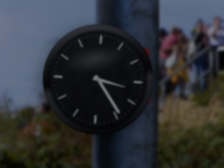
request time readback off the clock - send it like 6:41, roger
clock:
3:24
